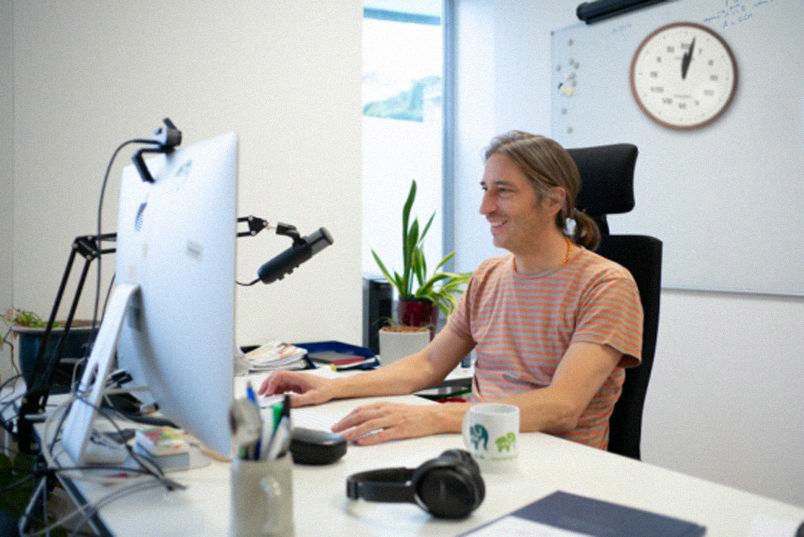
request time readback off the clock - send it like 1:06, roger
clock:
12:02
